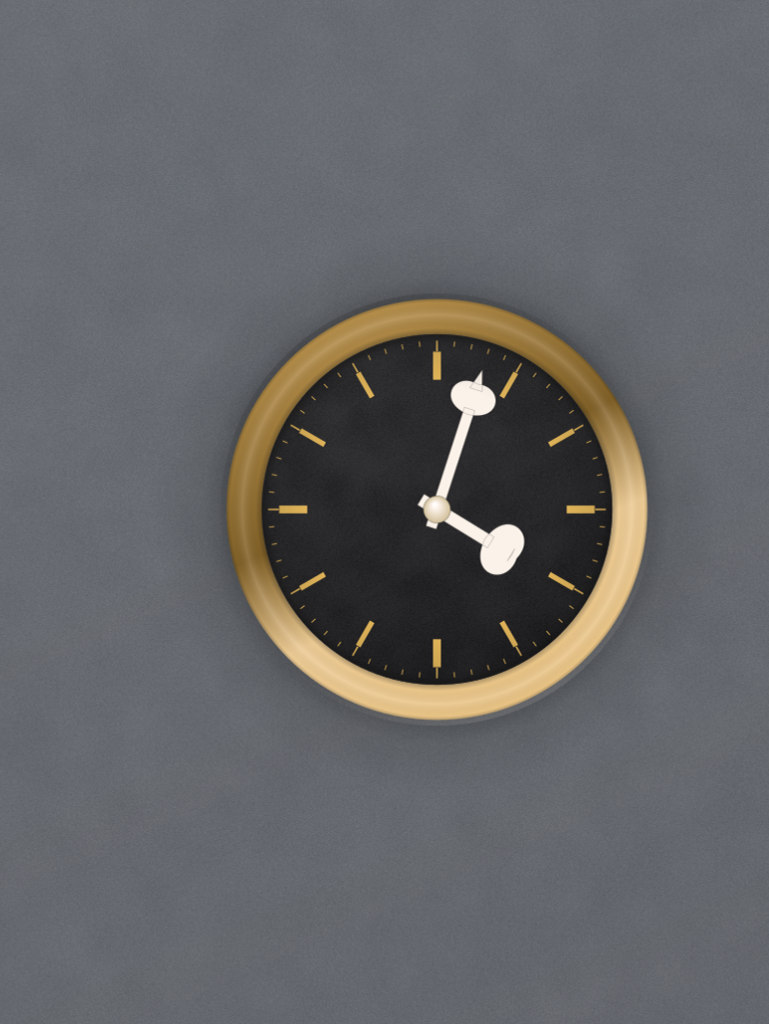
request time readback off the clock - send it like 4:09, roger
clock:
4:03
